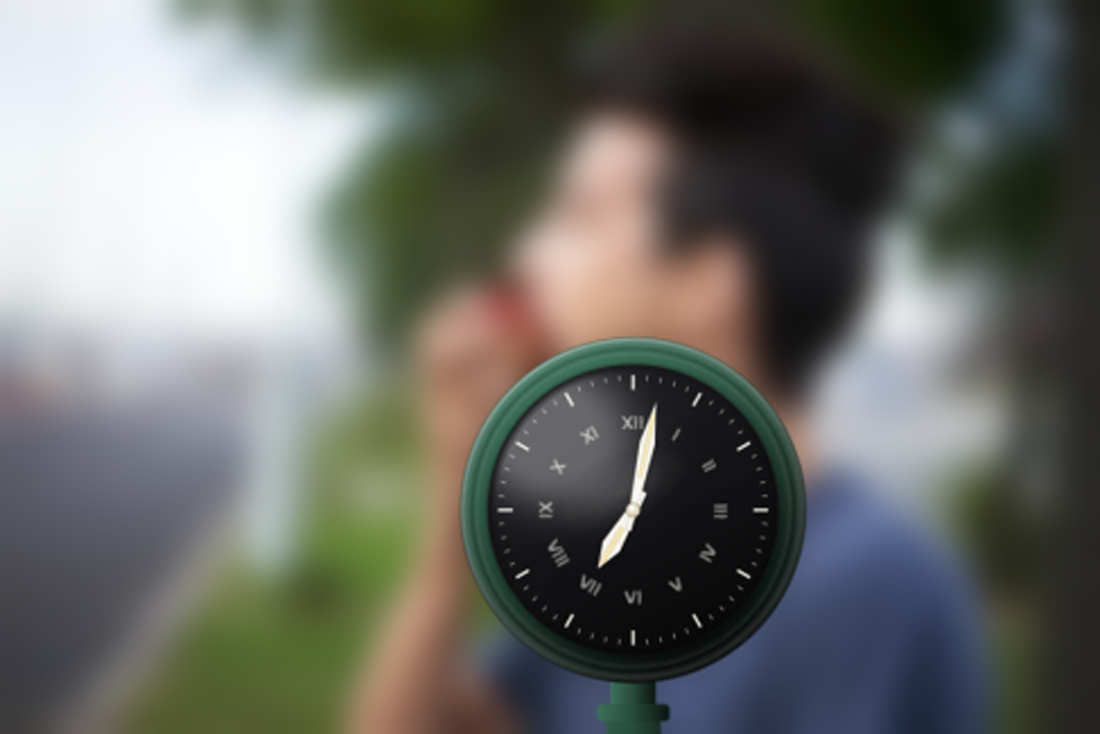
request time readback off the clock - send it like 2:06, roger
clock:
7:02
